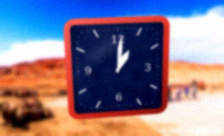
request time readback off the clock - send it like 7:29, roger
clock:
1:01
